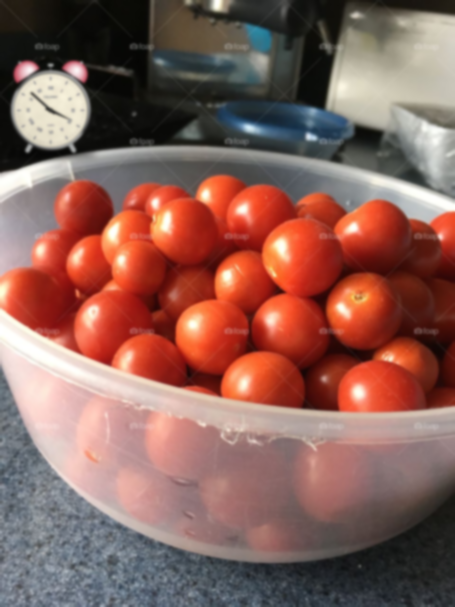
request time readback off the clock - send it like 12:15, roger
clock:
3:52
